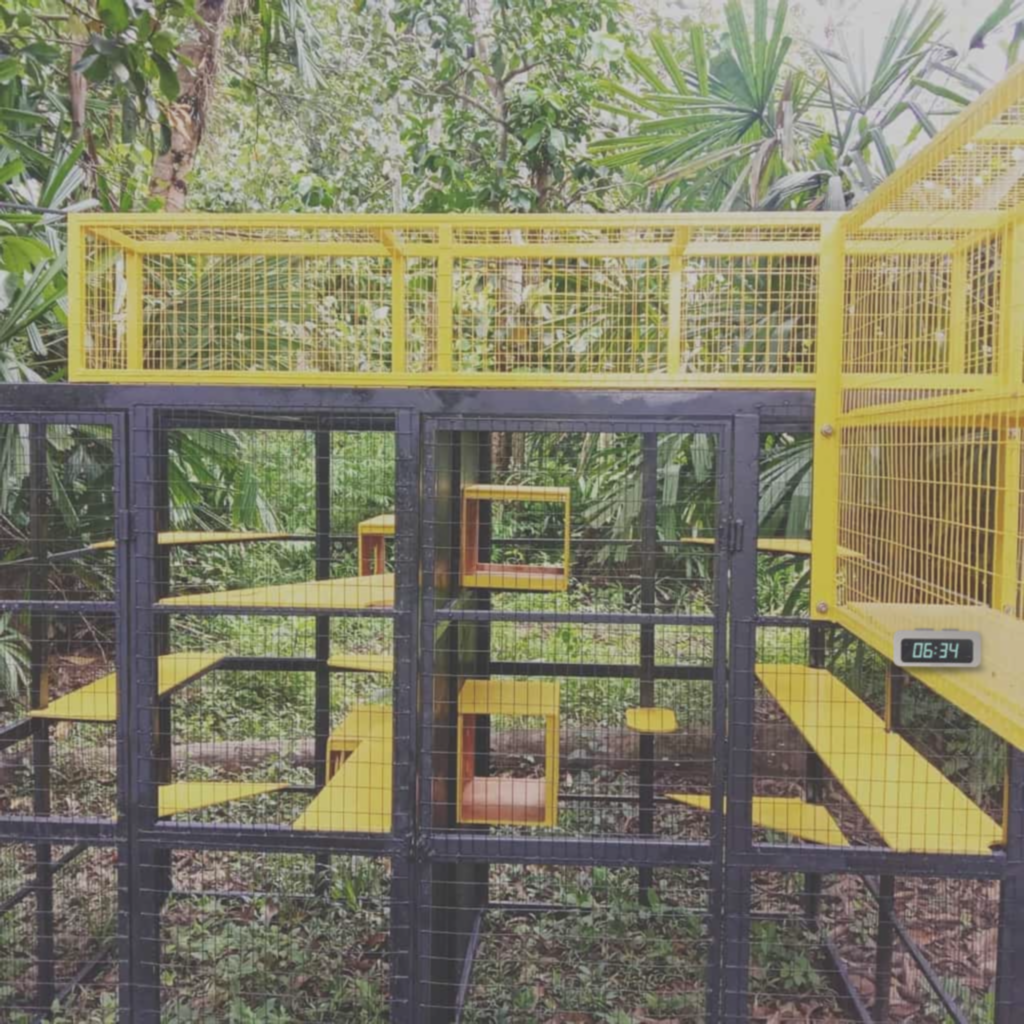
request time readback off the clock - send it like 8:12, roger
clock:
6:34
